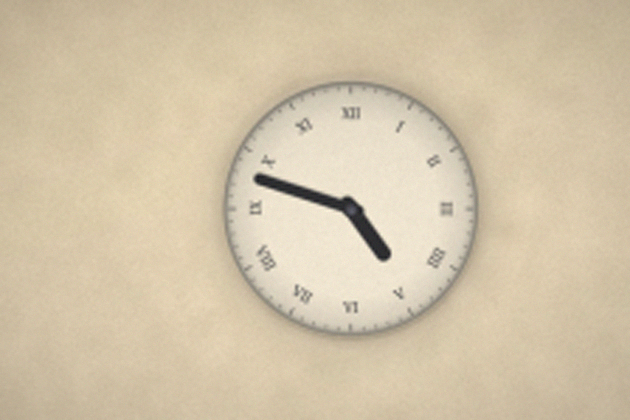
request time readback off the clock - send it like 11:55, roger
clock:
4:48
